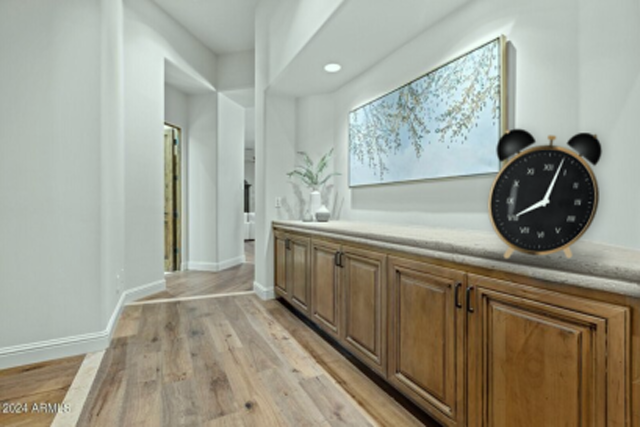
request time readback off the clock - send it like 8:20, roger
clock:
8:03
